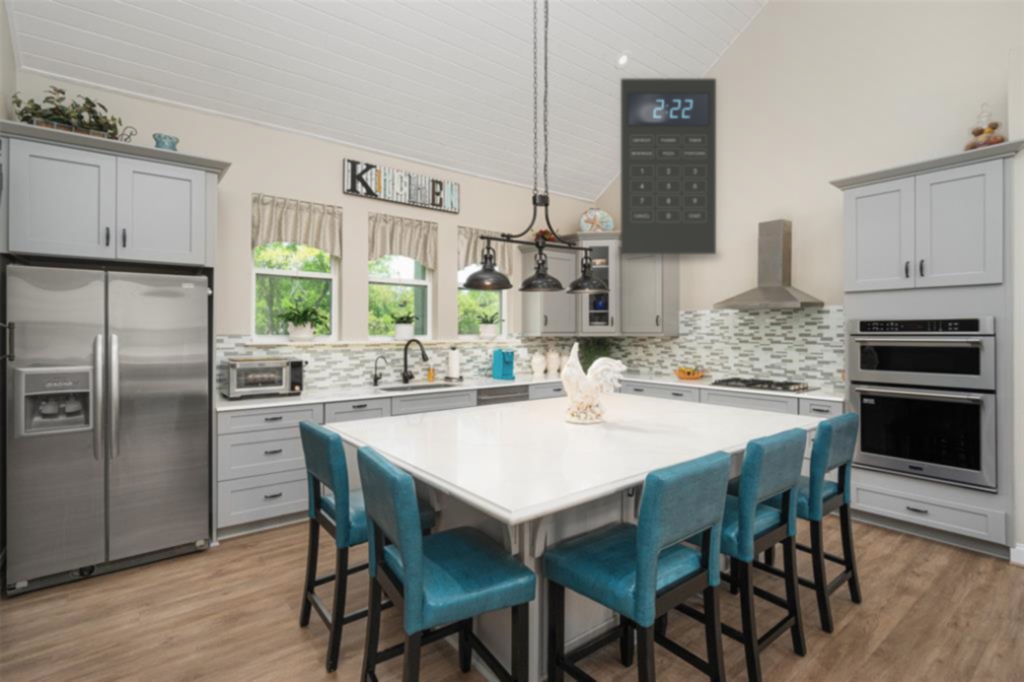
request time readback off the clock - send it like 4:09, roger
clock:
2:22
